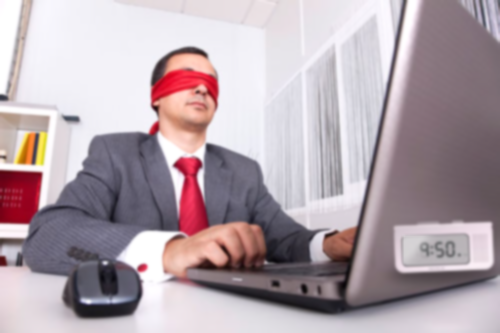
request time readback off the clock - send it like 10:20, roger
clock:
9:50
